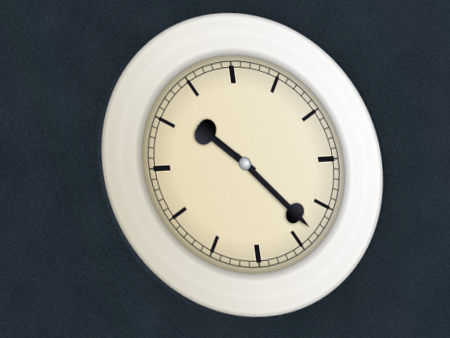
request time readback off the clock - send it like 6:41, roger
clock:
10:23
